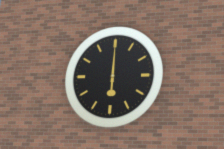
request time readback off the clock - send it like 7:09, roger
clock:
6:00
